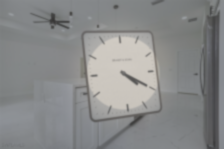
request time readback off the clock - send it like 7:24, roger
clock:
4:20
